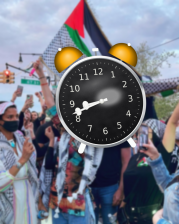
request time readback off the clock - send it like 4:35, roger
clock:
8:42
